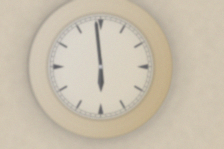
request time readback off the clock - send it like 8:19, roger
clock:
5:59
